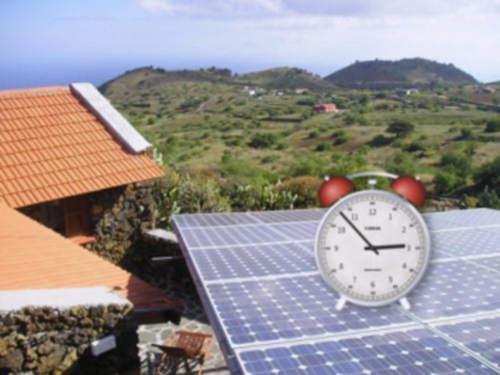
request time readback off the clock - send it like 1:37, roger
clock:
2:53
